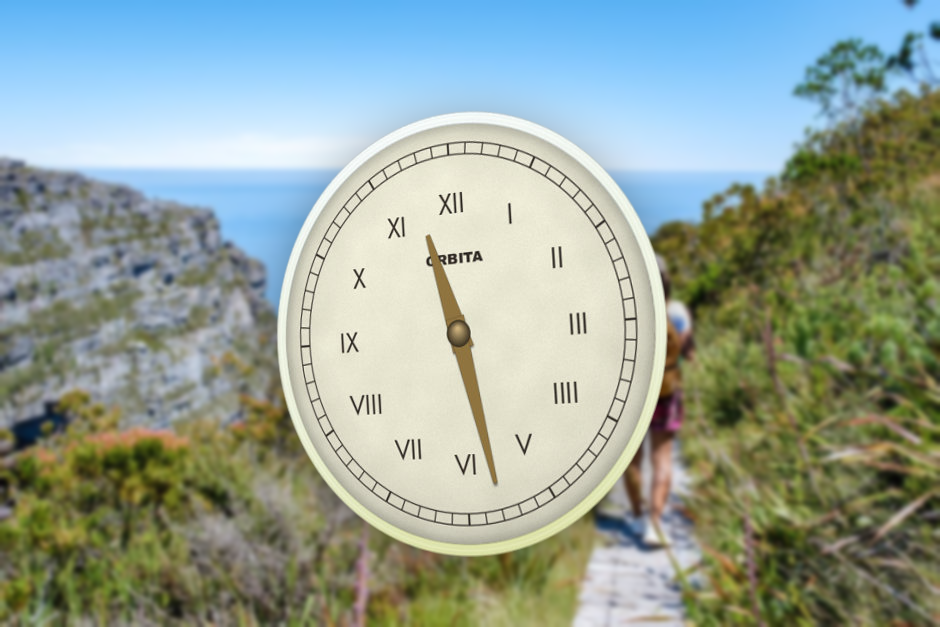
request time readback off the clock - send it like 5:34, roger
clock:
11:28
